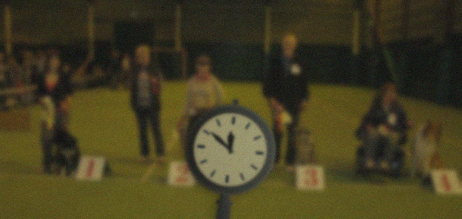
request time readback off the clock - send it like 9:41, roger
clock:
11:51
